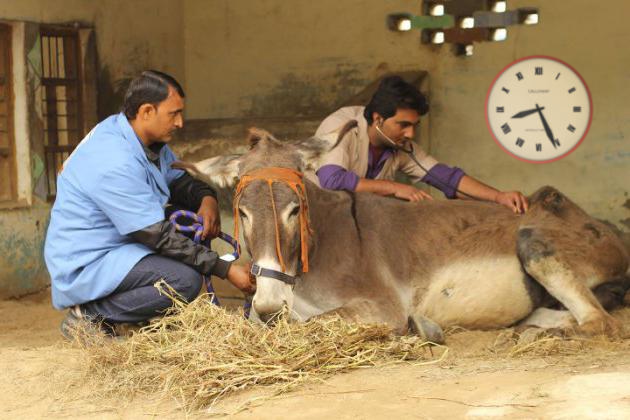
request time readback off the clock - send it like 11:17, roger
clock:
8:26
